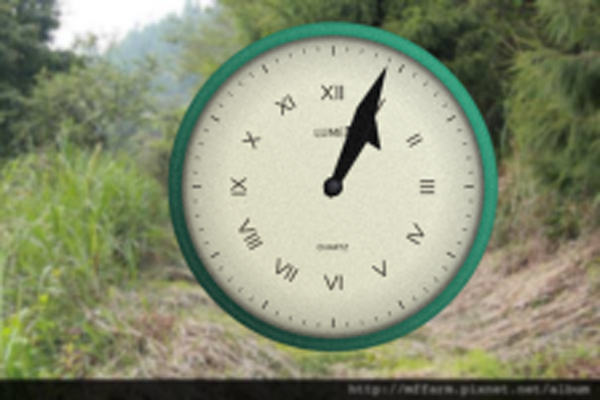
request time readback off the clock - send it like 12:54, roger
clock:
1:04
